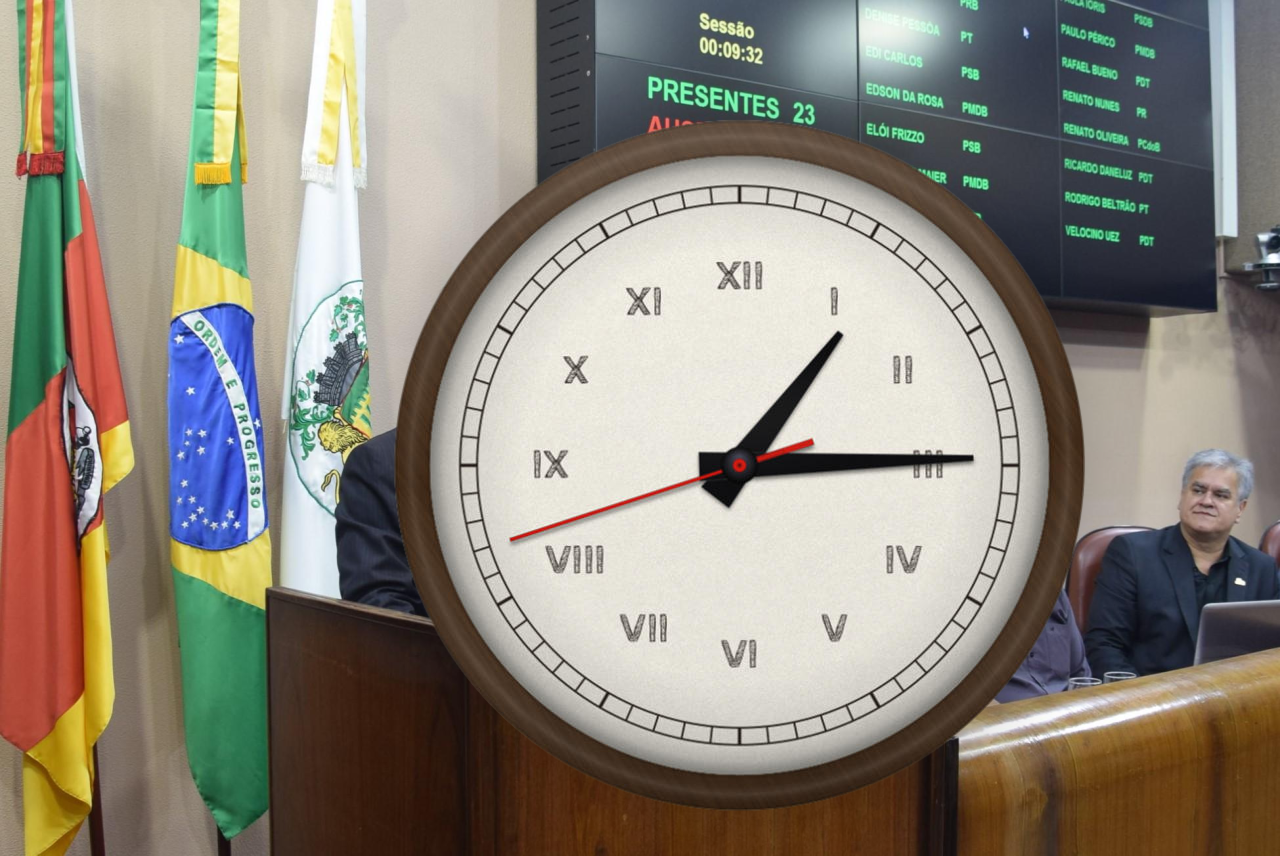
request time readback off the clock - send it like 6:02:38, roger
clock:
1:14:42
